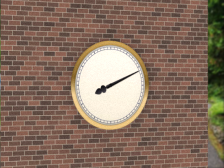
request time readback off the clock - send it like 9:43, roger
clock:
8:11
